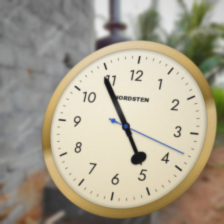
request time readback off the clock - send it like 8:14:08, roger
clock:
4:54:18
